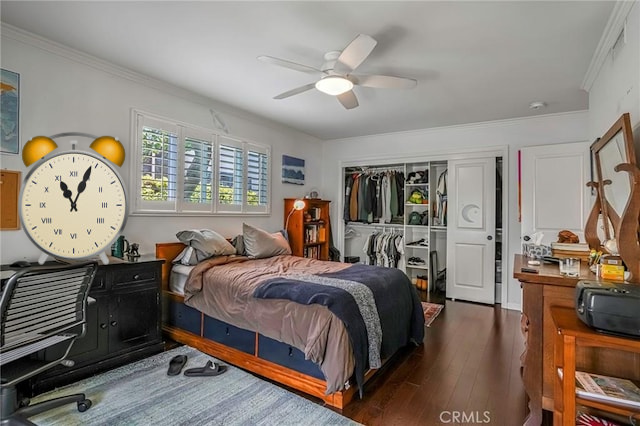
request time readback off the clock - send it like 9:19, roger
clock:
11:04
